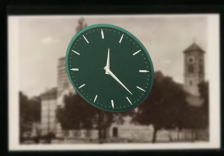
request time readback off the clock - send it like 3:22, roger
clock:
12:23
